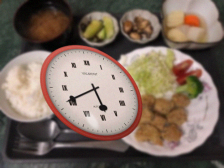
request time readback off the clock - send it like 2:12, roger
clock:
5:41
